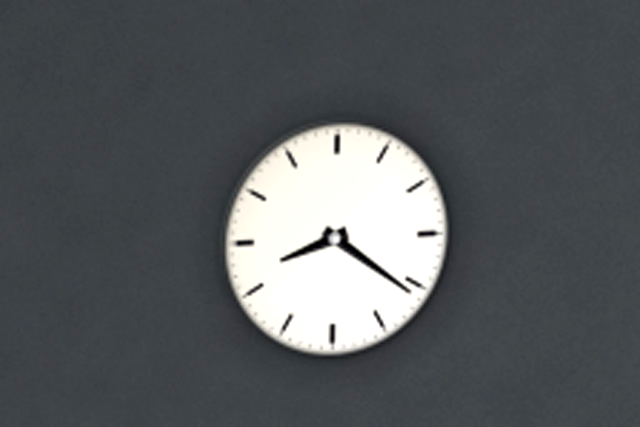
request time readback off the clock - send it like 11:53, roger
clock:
8:21
